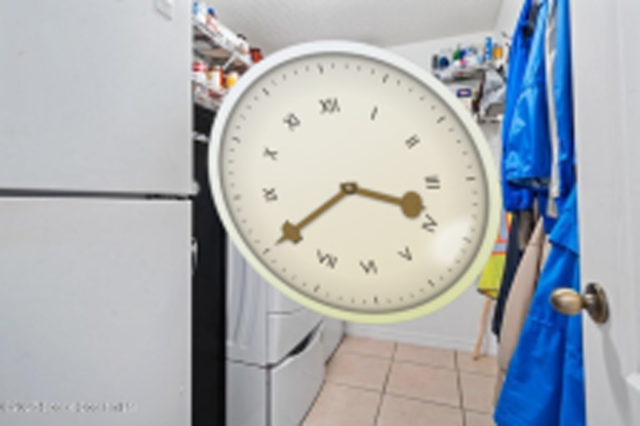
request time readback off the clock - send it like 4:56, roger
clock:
3:40
